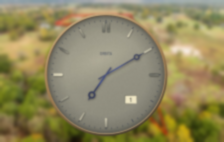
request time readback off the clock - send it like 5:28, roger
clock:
7:10
